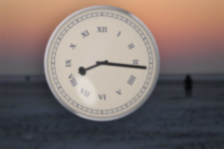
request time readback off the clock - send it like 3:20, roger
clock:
8:16
